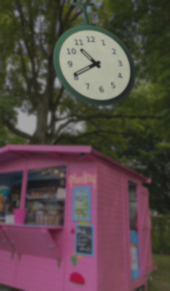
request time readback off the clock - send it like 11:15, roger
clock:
10:41
